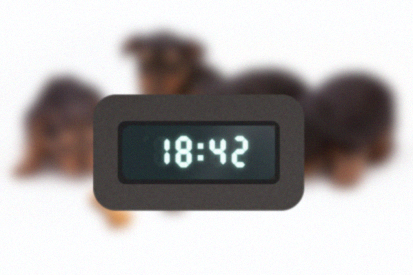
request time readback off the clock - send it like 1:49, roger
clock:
18:42
